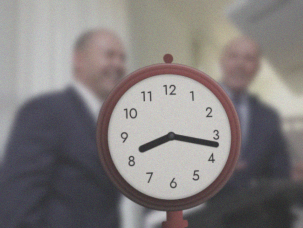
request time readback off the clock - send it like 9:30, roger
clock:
8:17
